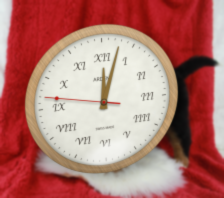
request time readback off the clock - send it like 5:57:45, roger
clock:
12:02:47
